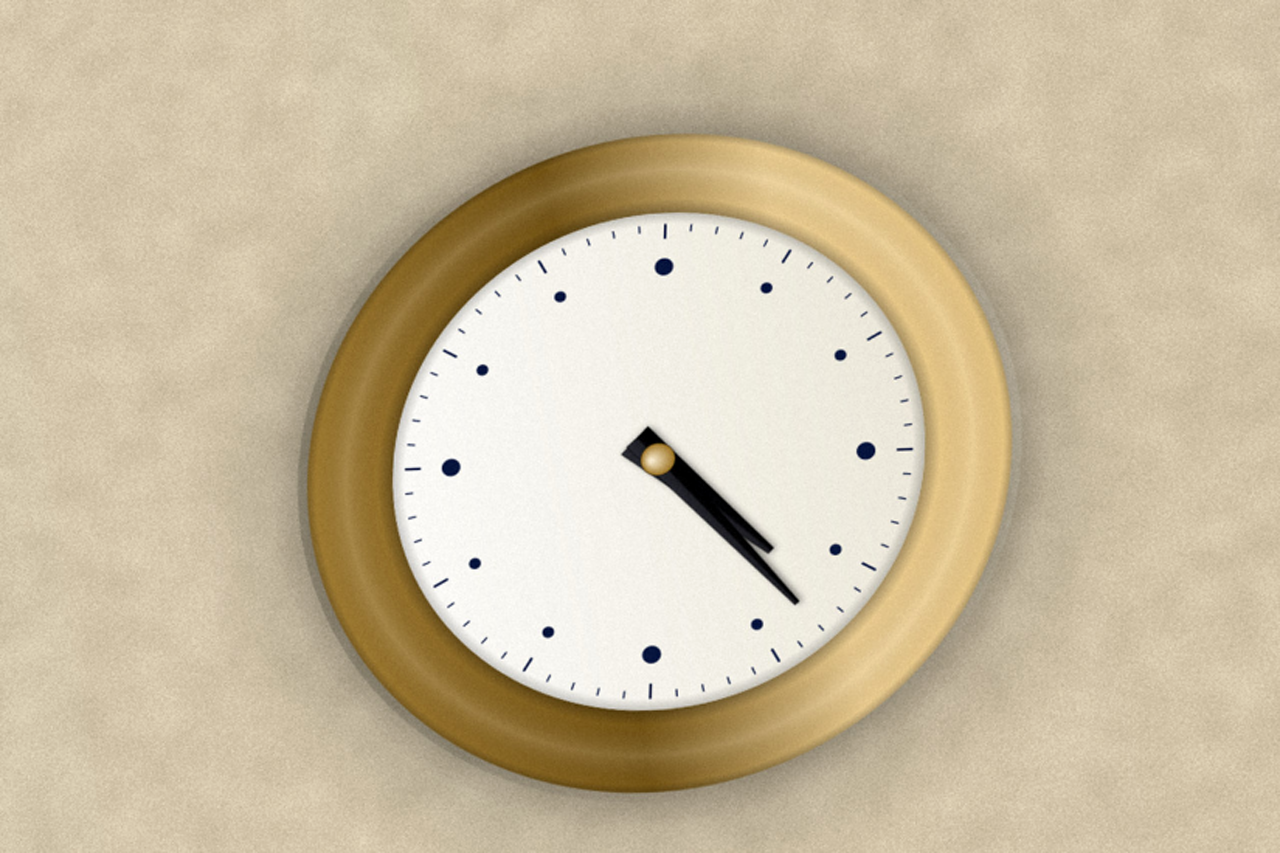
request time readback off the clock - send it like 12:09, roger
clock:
4:23
